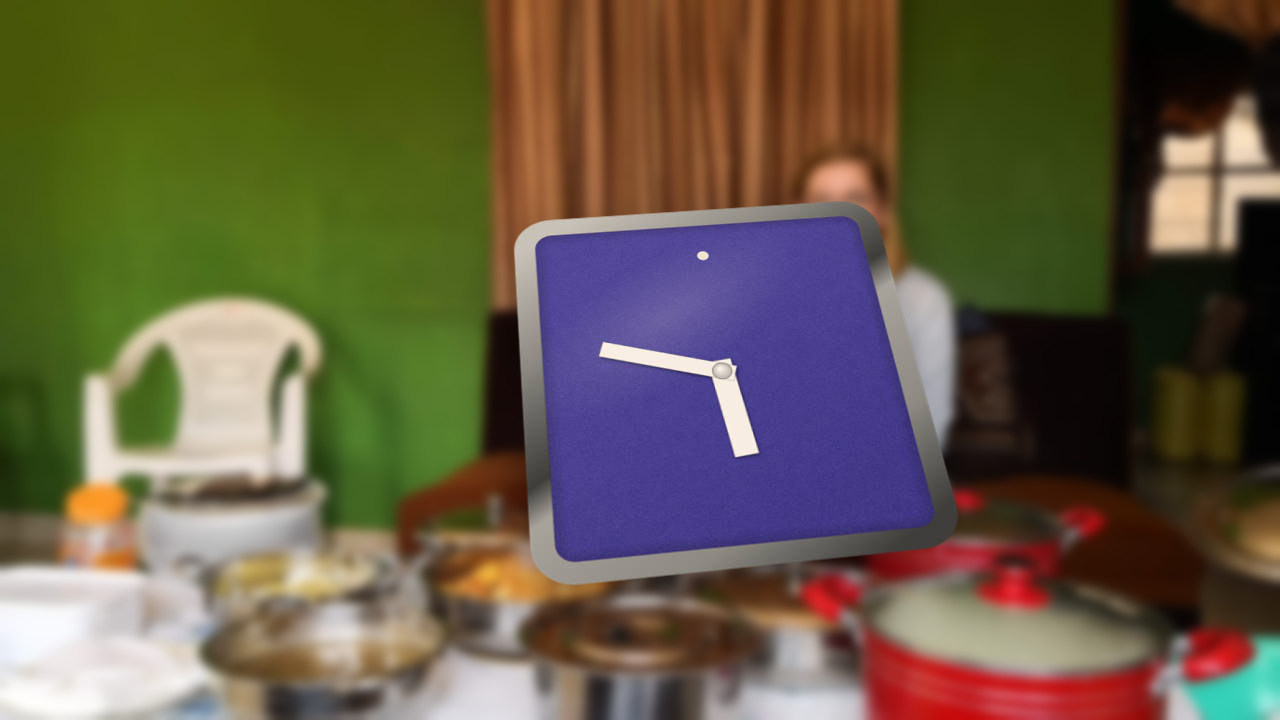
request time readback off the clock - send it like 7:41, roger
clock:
5:48
